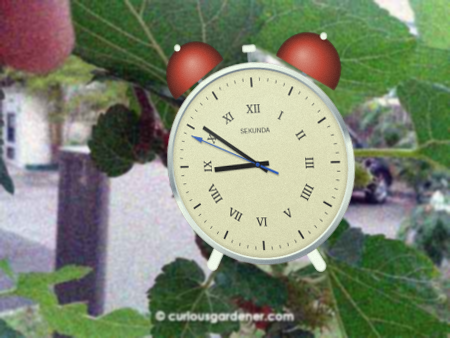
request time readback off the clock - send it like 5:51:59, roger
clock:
8:50:49
